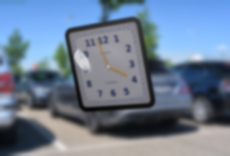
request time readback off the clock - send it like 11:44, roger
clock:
3:58
